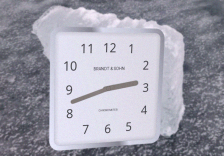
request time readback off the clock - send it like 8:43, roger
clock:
2:42
